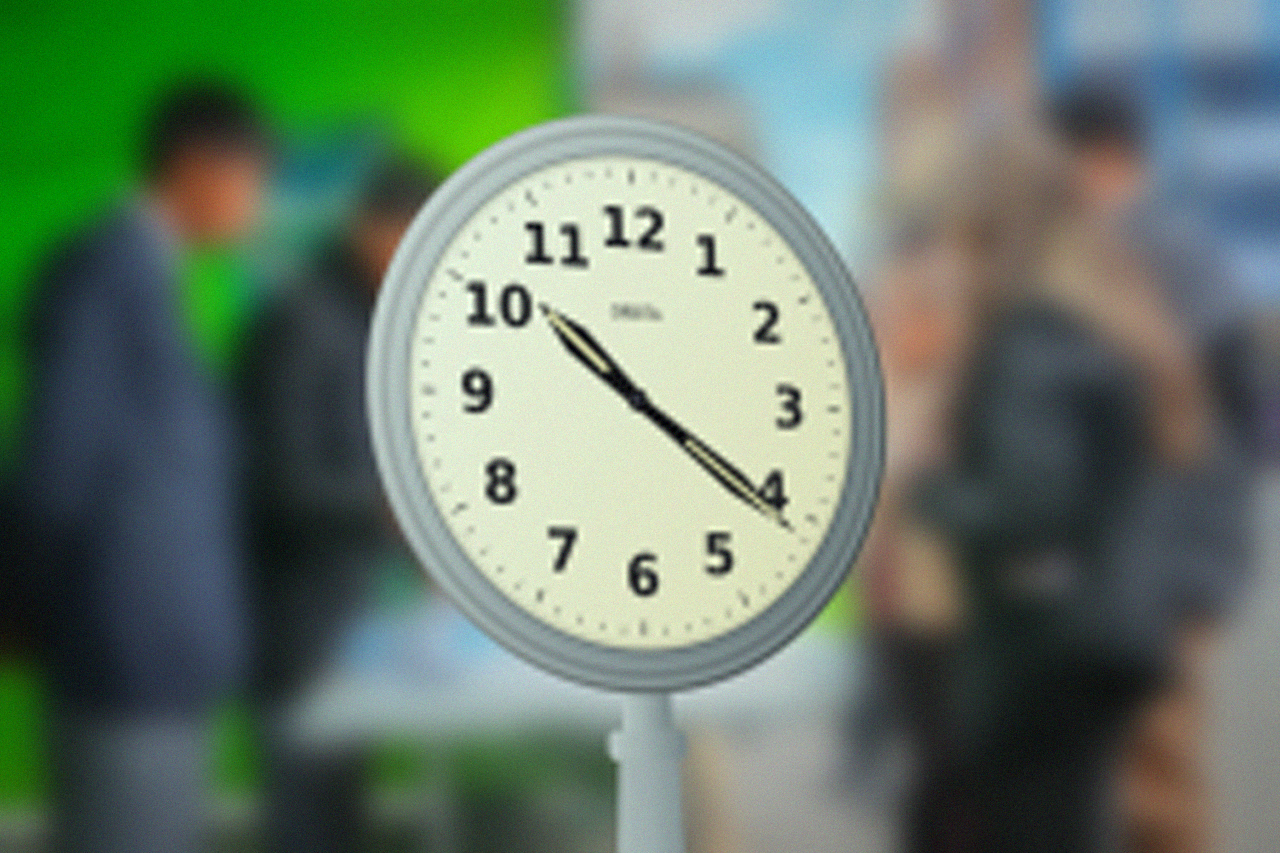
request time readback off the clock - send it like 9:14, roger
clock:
10:21
